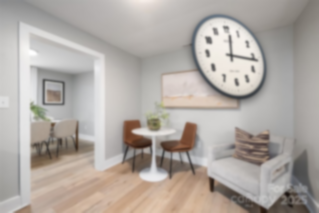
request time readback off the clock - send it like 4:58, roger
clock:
12:16
